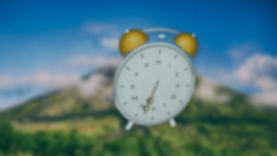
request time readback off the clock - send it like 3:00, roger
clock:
6:33
